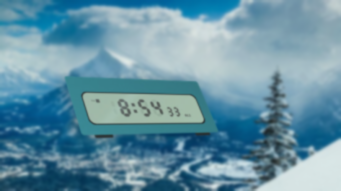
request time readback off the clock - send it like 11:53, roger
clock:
8:54
